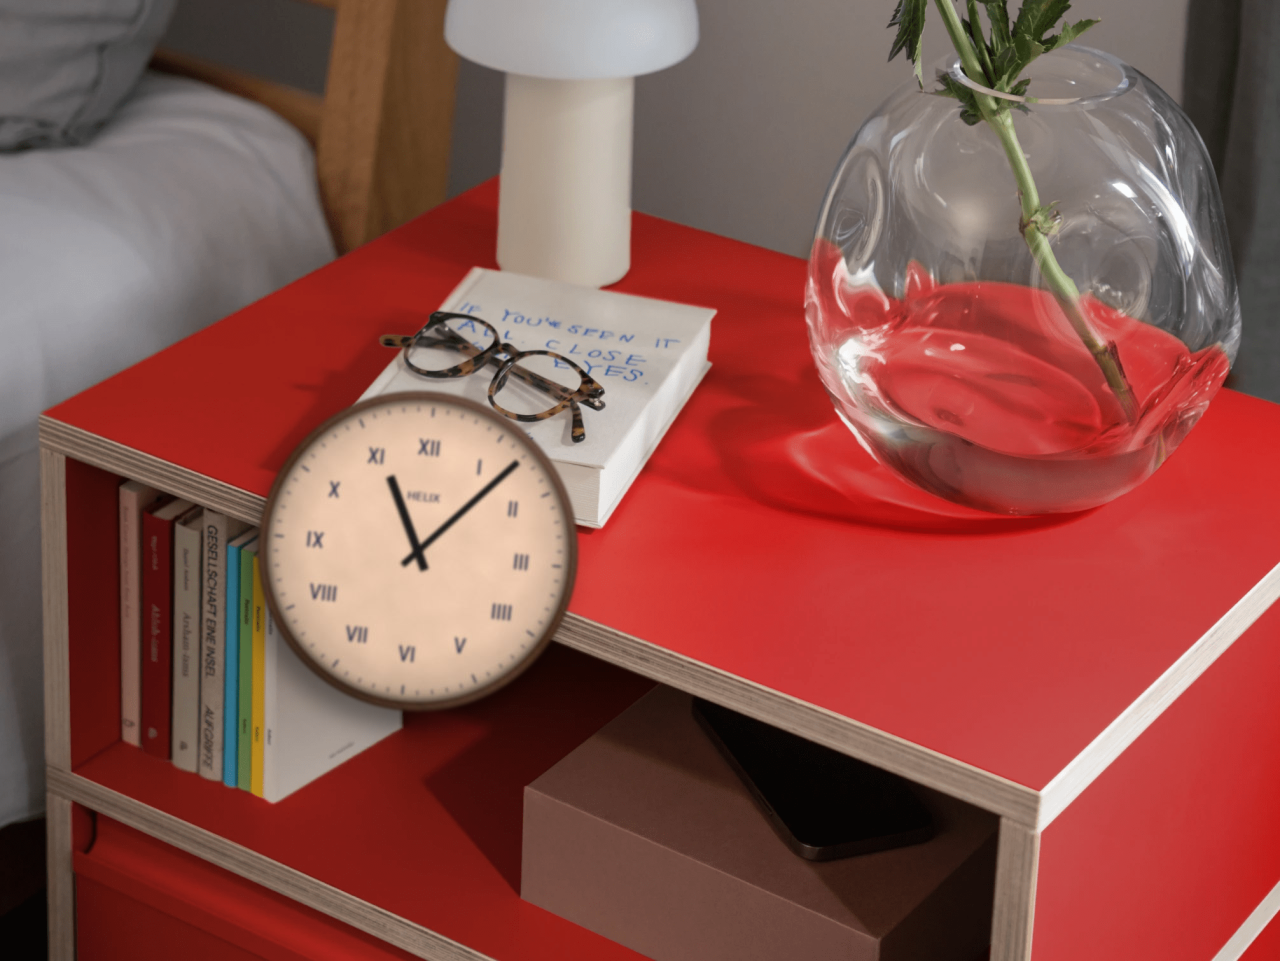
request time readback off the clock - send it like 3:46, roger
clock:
11:07
